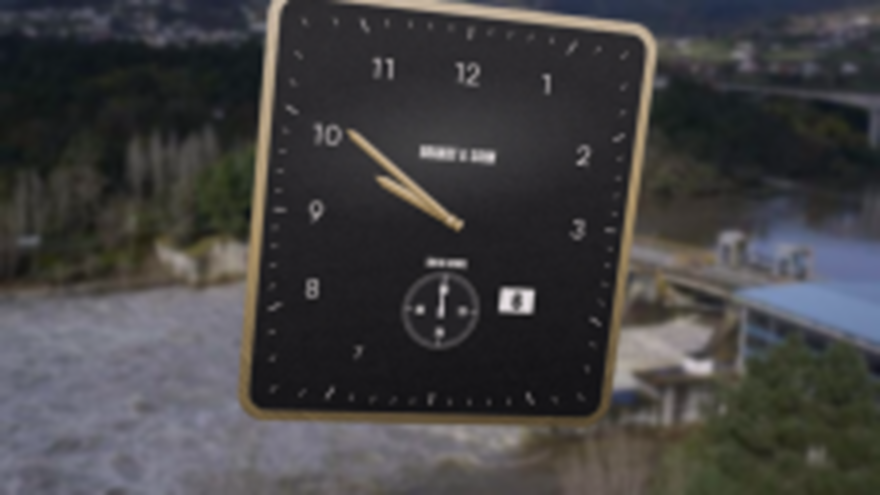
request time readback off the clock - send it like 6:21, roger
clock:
9:51
